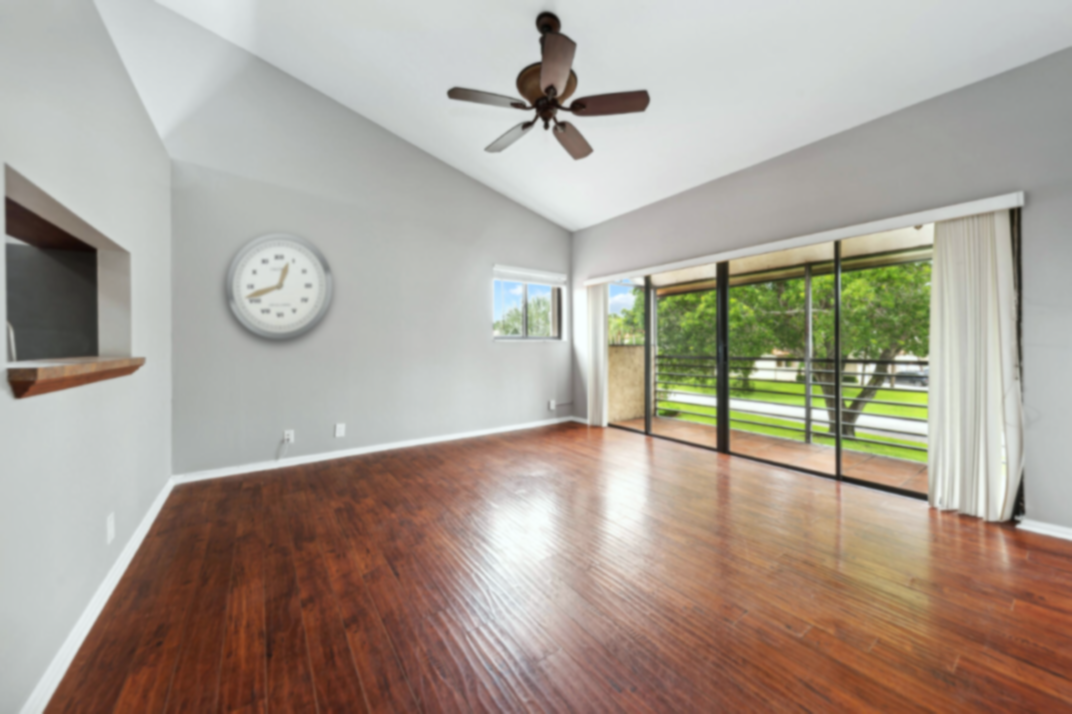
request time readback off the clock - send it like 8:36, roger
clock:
12:42
